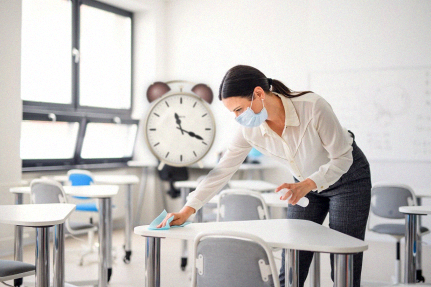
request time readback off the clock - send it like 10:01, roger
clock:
11:19
